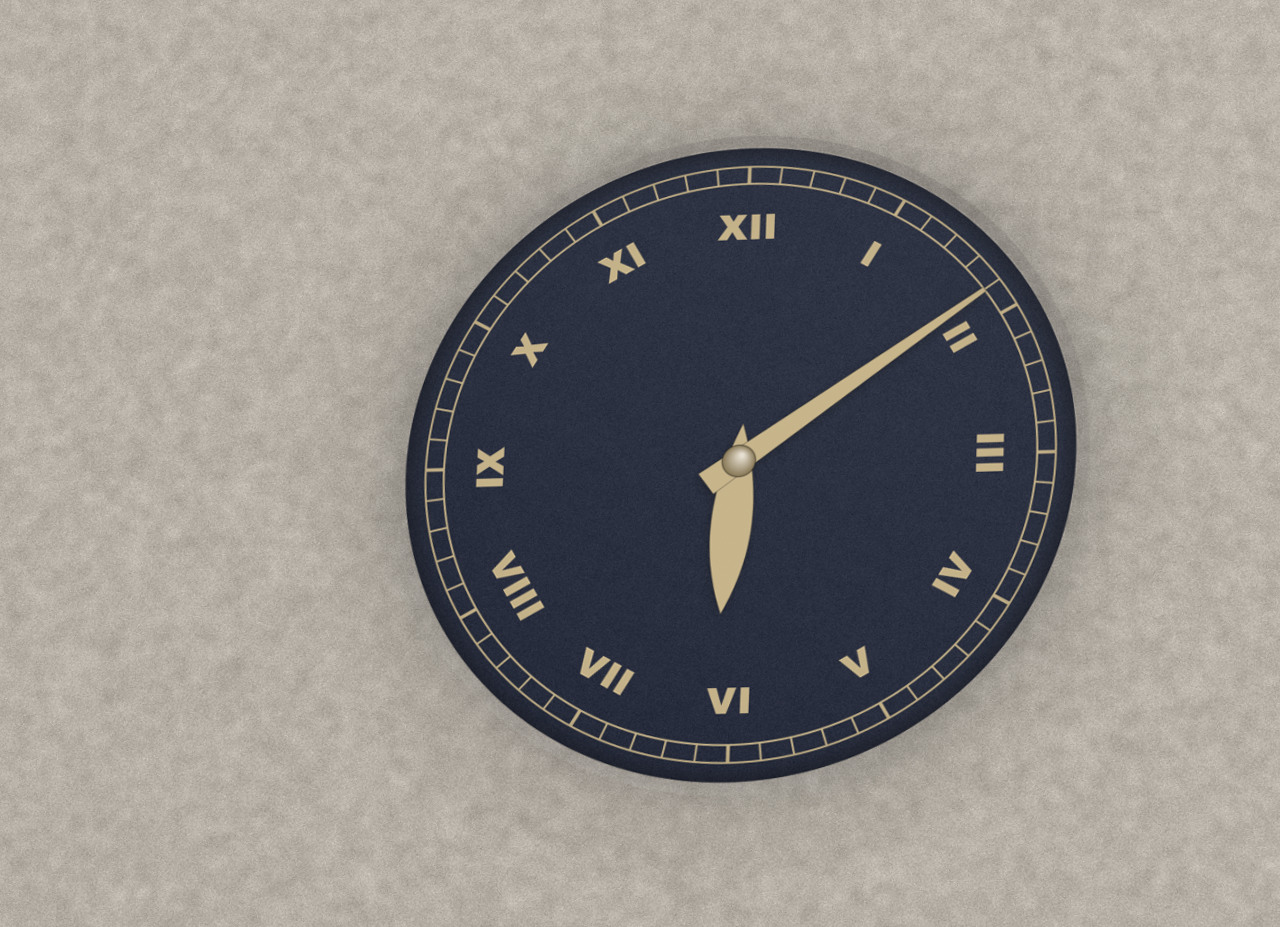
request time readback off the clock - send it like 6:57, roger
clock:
6:09
